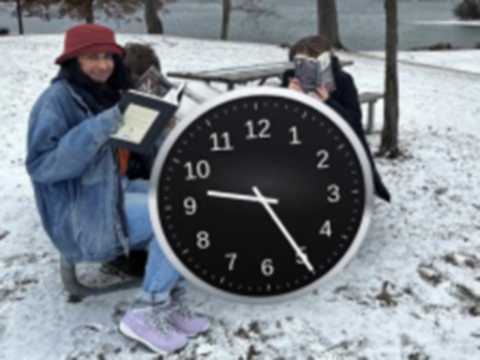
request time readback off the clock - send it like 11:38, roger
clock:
9:25
